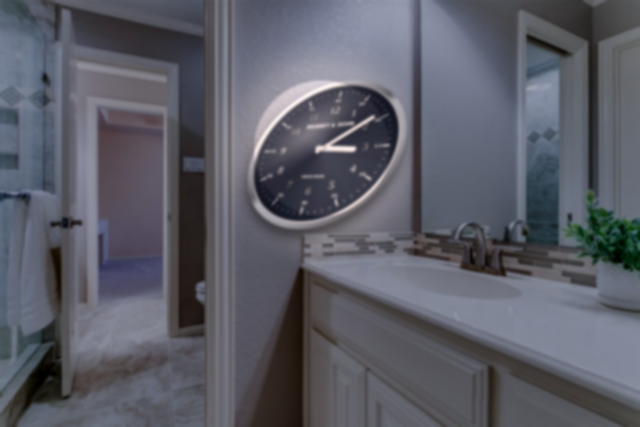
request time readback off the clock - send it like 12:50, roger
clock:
3:09
